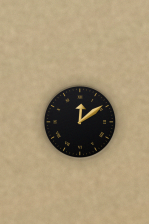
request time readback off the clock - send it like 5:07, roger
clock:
12:09
